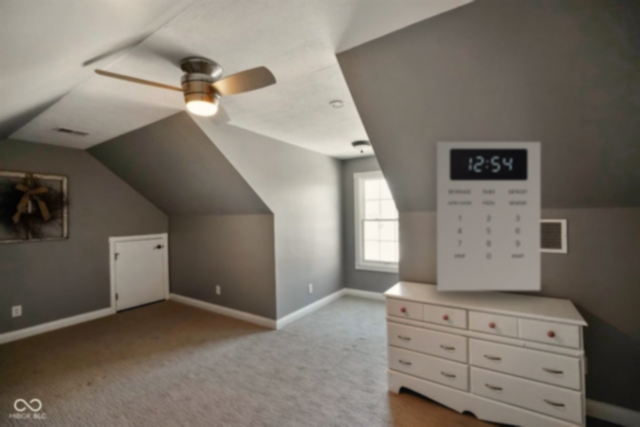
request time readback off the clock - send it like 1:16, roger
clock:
12:54
